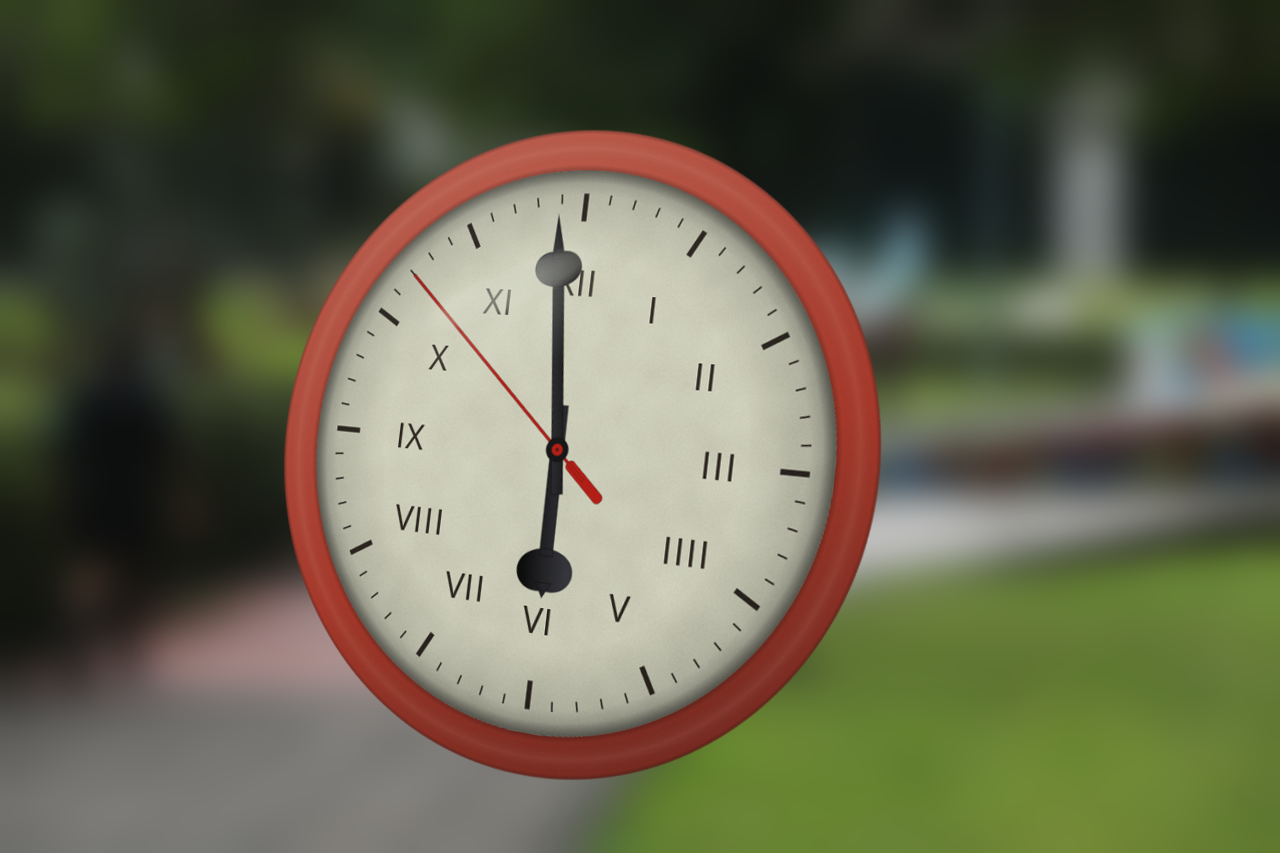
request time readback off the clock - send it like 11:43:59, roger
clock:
5:58:52
